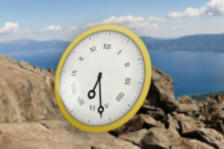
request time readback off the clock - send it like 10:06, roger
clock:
6:27
